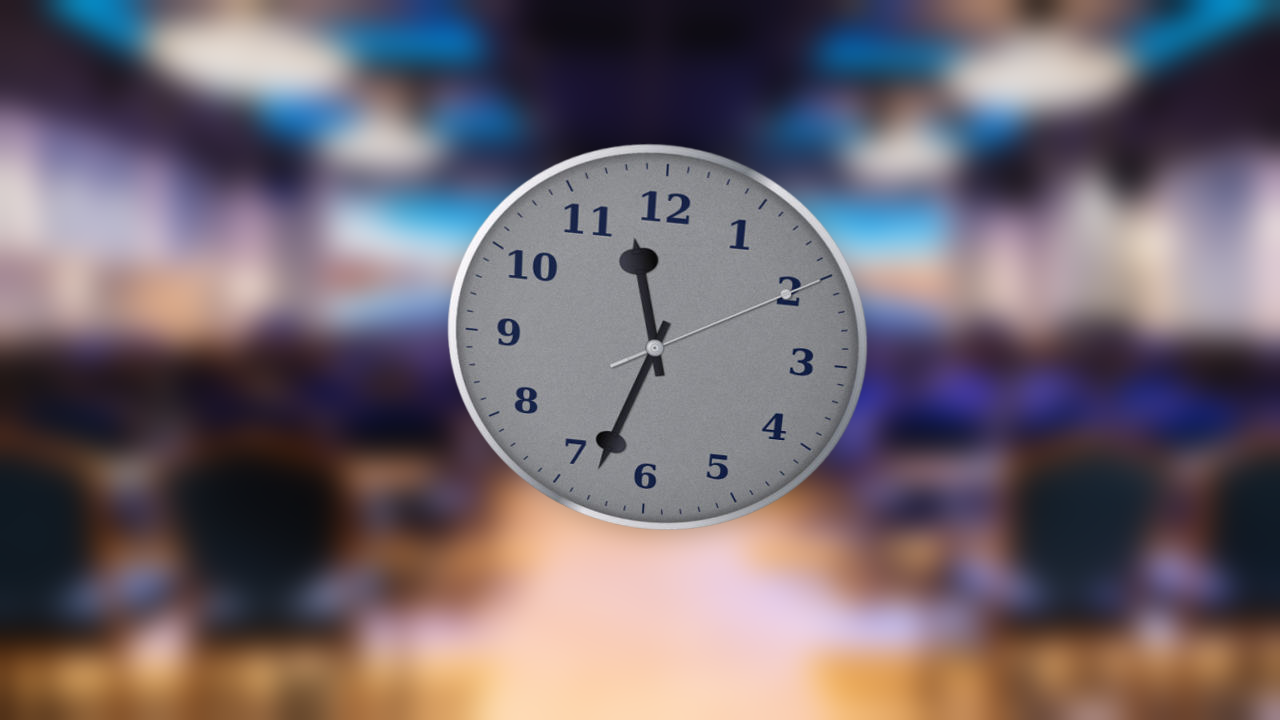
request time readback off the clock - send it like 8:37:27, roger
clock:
11:33:10
